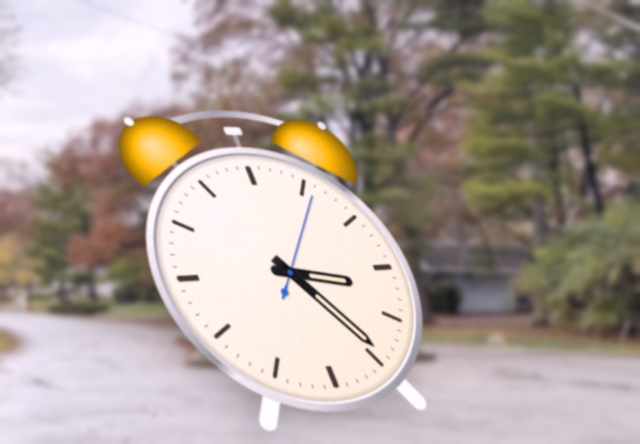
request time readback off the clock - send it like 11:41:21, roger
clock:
3:24:06
